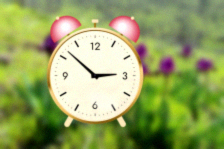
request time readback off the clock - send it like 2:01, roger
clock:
2:52
